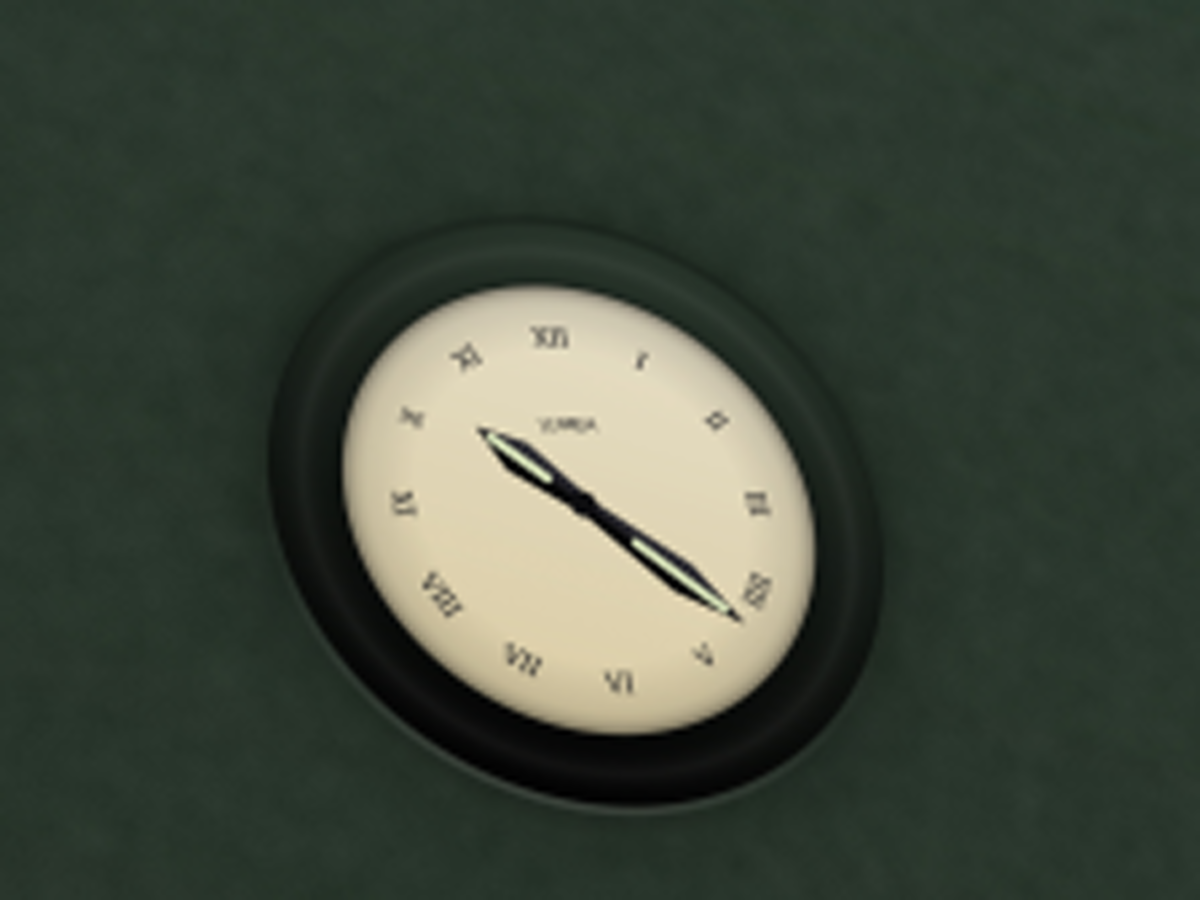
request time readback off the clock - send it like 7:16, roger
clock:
10:22
